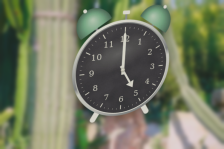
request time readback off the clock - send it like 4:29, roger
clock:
5:00
